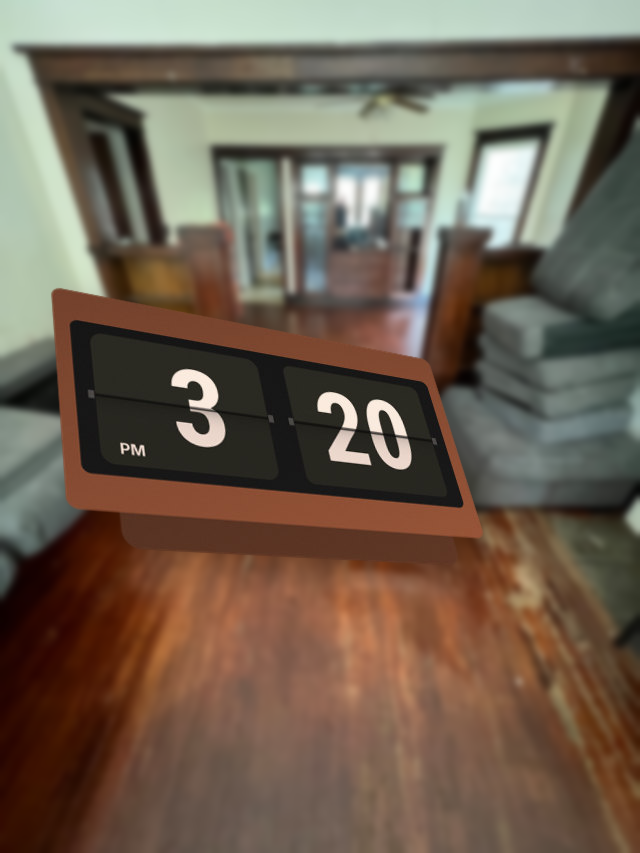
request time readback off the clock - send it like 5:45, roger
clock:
3:20
